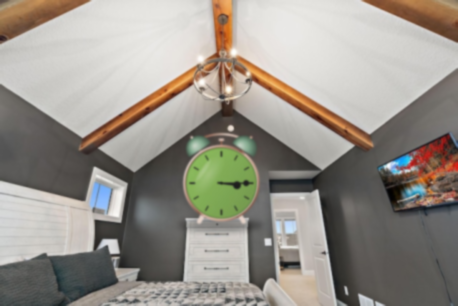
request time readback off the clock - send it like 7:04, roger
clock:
3:15
